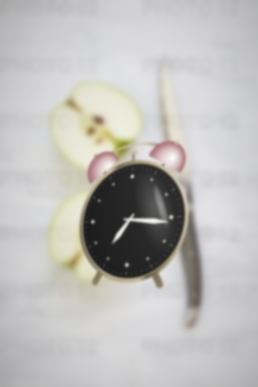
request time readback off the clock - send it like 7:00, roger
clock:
7:16
